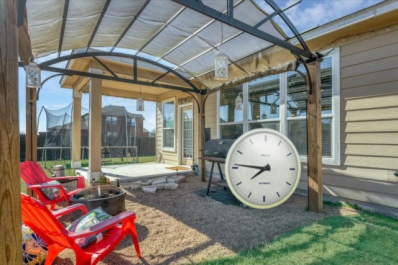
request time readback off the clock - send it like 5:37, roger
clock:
7:46
